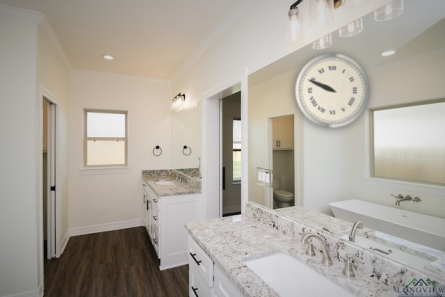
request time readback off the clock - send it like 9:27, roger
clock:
9:49
